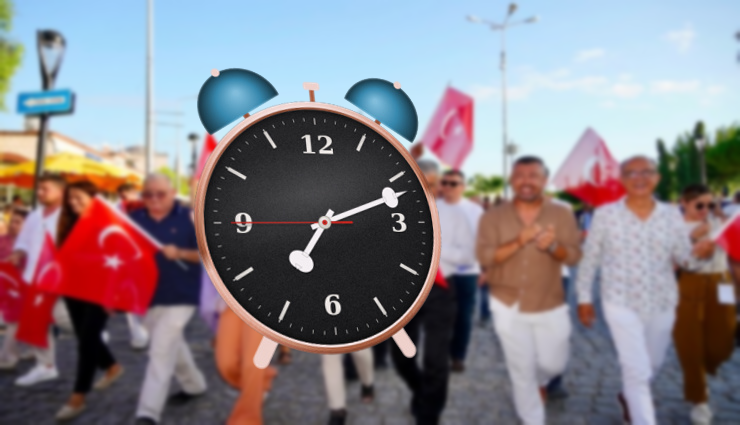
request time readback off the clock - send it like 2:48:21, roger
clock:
7:11:45
